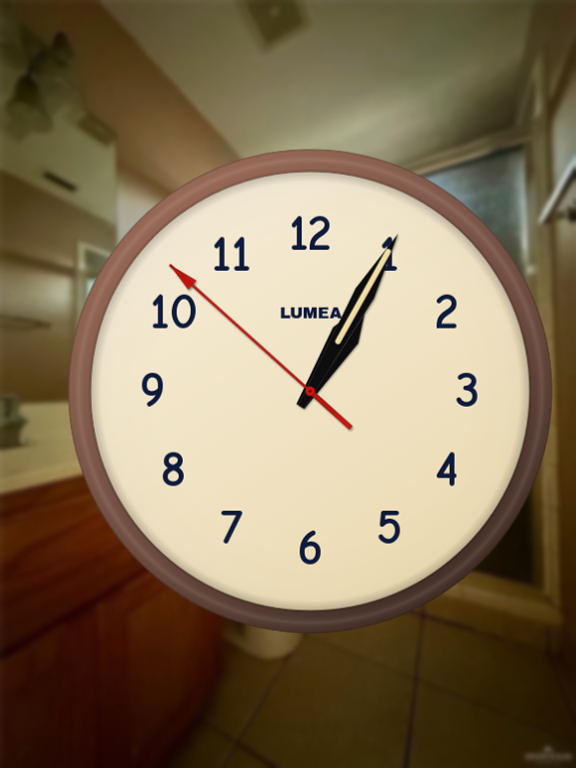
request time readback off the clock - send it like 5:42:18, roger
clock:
1:04:52
